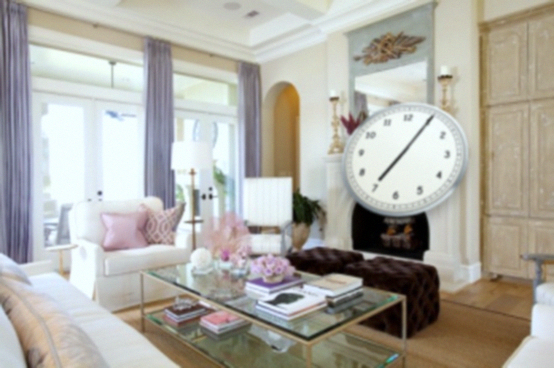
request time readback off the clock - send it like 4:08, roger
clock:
7:05
